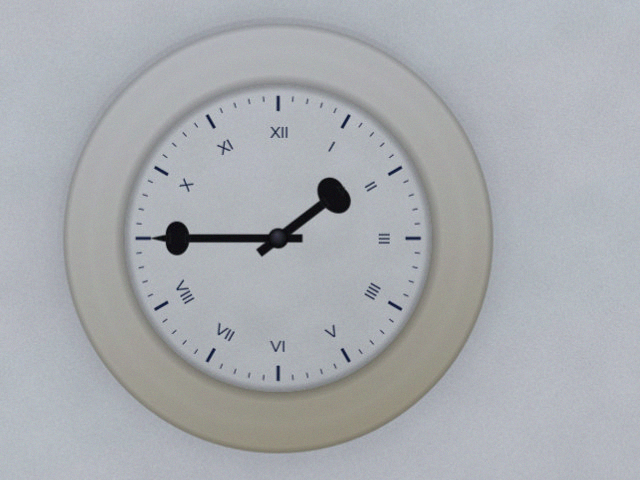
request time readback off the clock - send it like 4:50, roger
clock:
1:45
